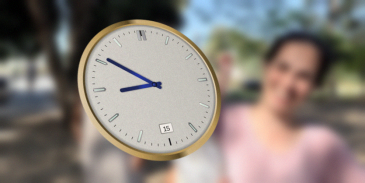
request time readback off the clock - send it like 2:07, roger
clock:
8:51
